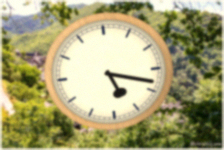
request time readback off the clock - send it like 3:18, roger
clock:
5:18
